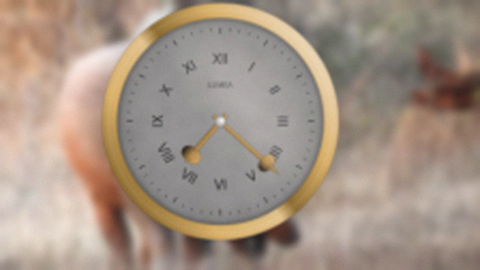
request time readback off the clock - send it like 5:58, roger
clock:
7:22
